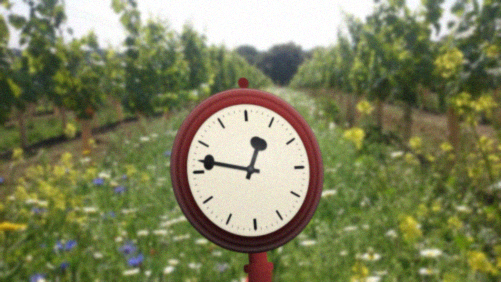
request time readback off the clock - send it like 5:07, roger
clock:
12:47
